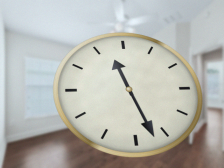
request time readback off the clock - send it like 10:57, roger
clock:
11:27
